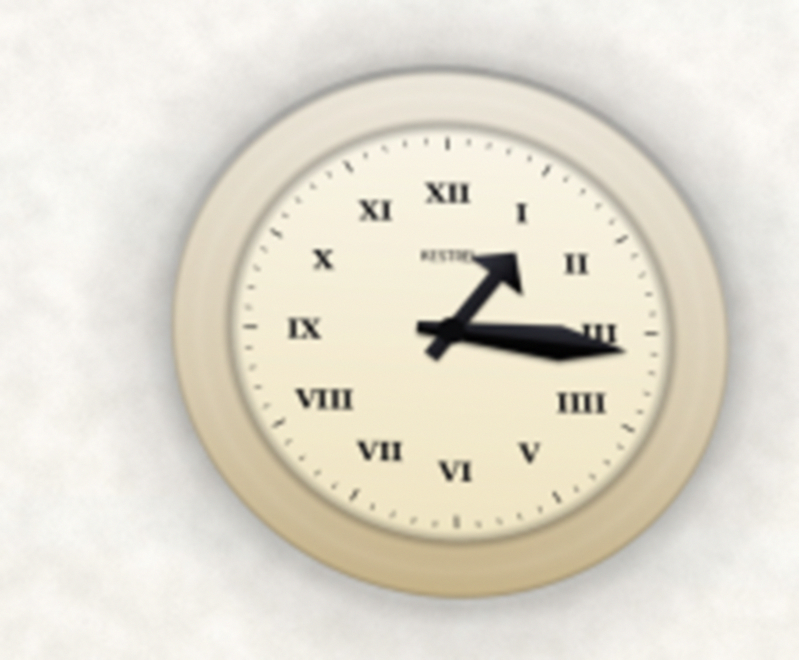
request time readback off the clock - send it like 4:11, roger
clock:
1:16
